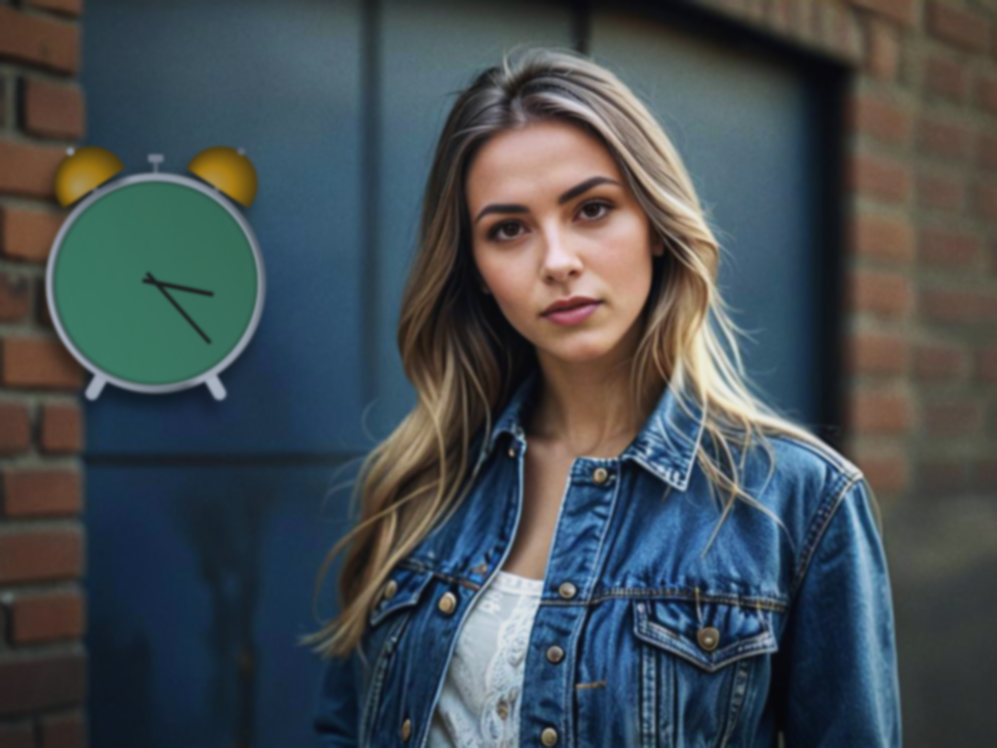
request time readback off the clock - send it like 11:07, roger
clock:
3:23
